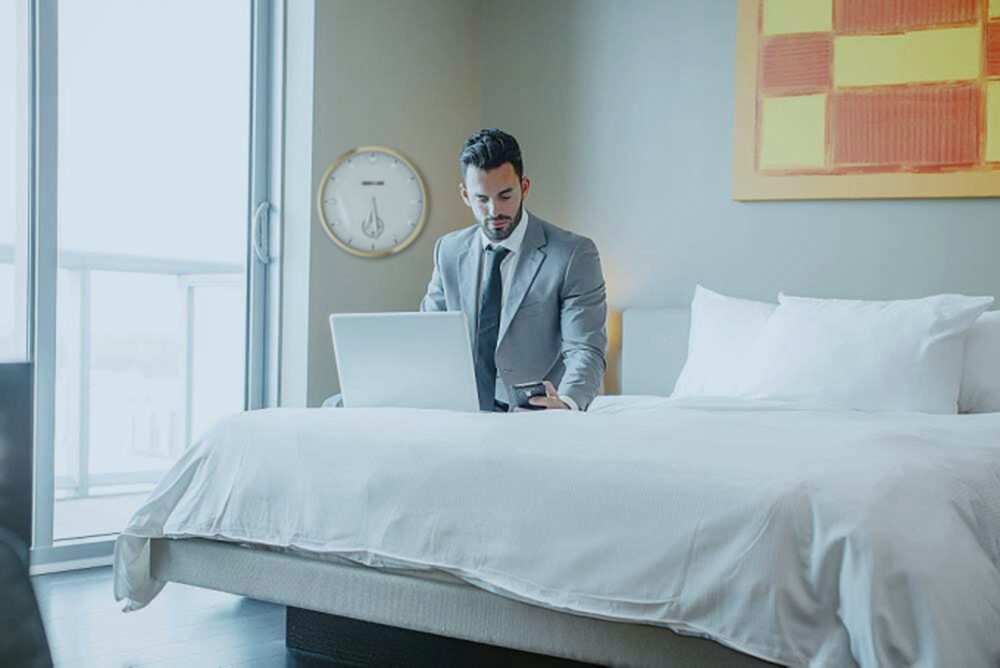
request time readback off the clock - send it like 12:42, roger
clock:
6:29
